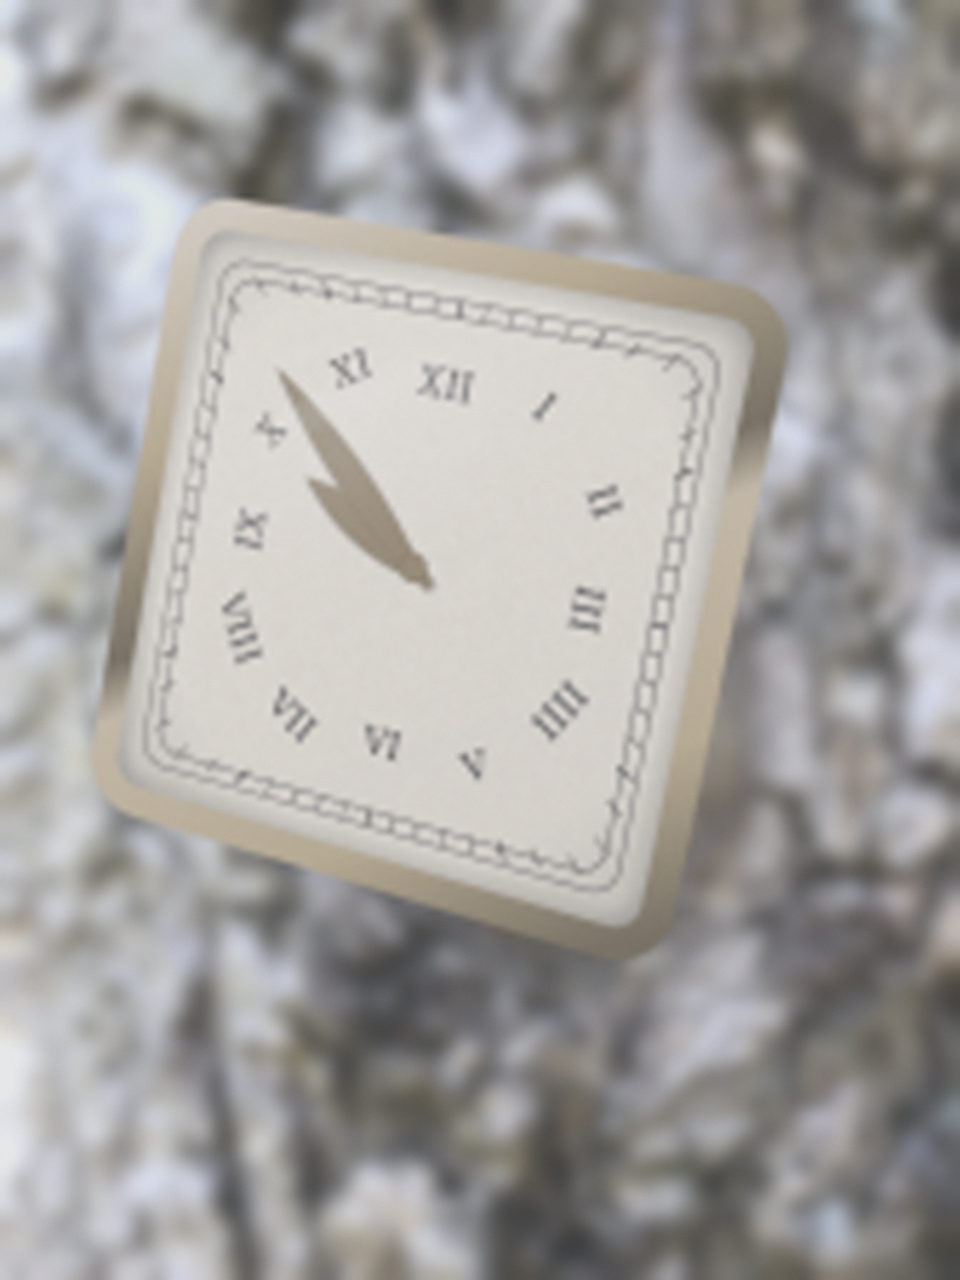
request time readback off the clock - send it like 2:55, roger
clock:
9:52
